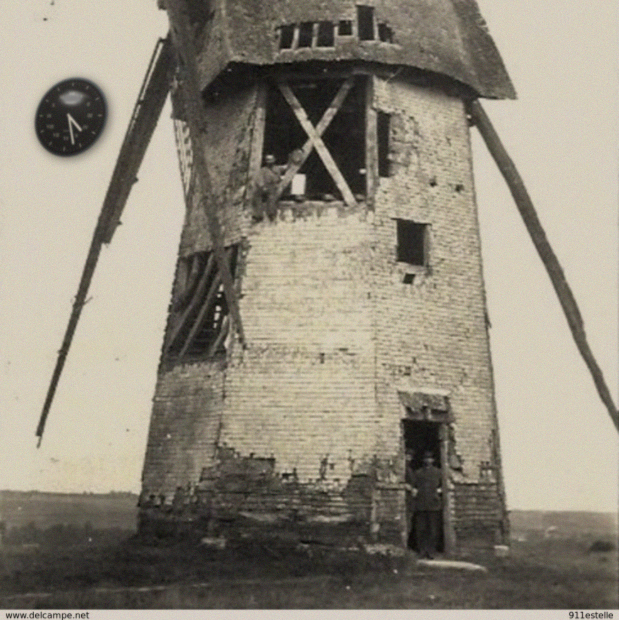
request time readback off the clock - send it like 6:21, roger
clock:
4:27
